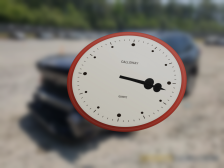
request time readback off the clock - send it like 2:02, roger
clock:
3:17
